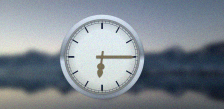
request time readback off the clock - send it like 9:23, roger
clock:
6:15
